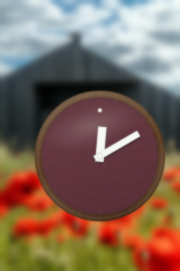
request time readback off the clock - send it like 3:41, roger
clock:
12:10
